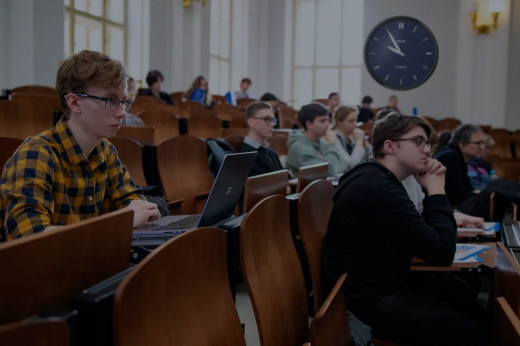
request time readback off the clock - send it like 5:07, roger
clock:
9:55
